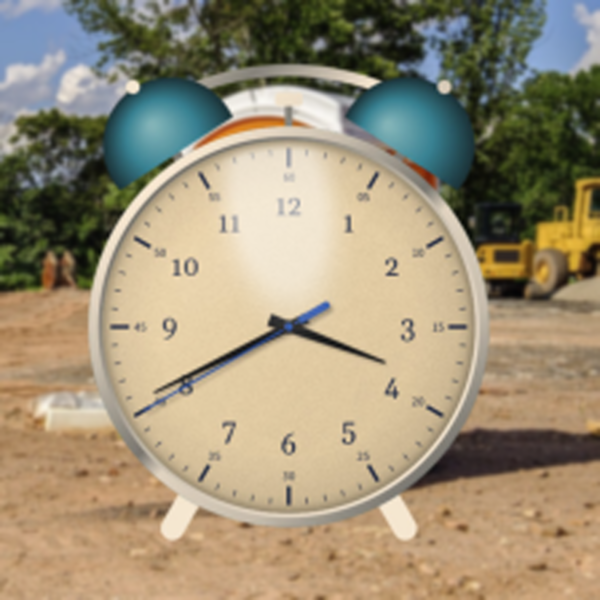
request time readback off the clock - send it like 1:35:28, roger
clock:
3:40:40
